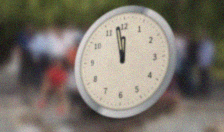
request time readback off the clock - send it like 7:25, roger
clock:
11:58
